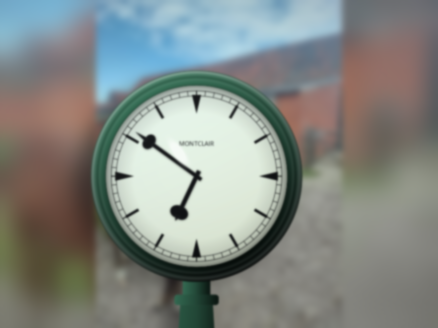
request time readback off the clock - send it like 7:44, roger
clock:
6:51
